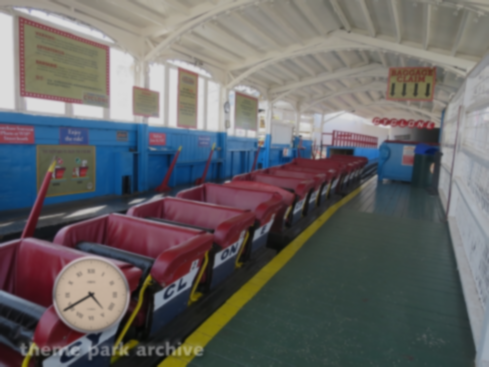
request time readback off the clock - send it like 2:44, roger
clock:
4:40
